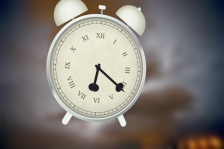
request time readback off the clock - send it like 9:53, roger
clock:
6:21
